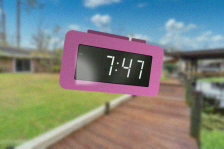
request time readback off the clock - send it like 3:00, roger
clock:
7:47
